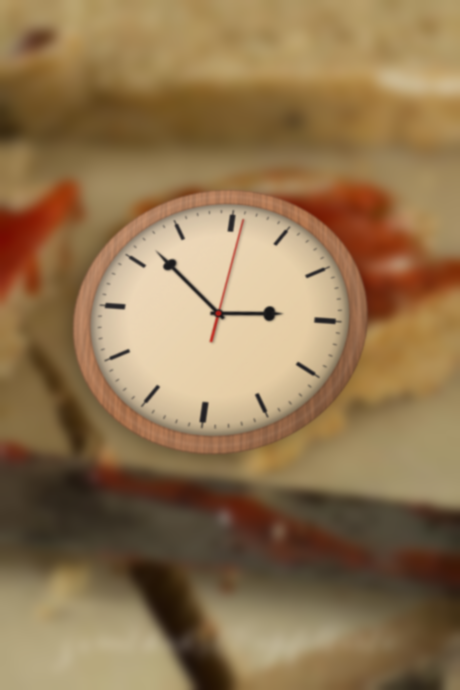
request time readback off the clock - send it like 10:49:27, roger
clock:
2:52:01
